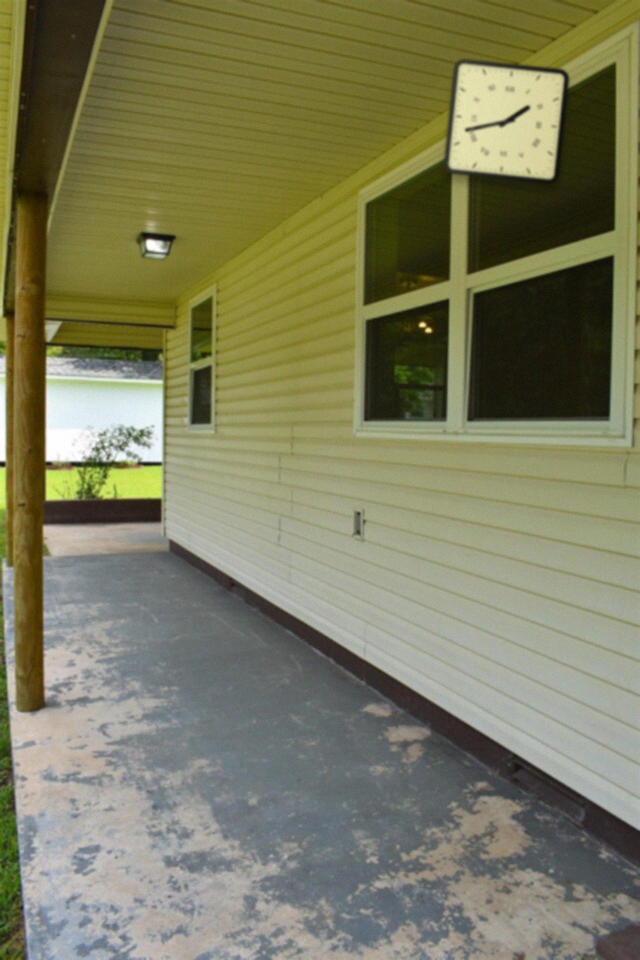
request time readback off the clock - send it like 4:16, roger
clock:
1:42
